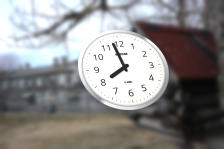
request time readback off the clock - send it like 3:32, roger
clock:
7:58
